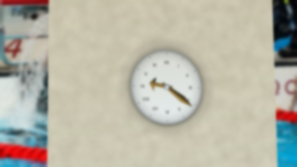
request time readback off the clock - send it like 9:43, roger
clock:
9:21
